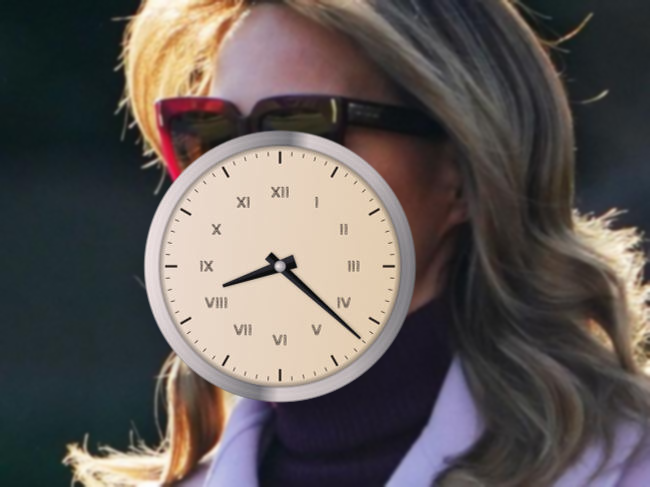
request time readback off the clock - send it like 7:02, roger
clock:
8:22
